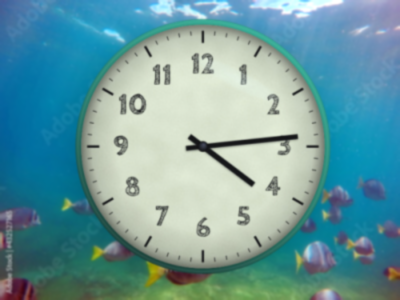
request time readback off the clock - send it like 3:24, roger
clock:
4:14
